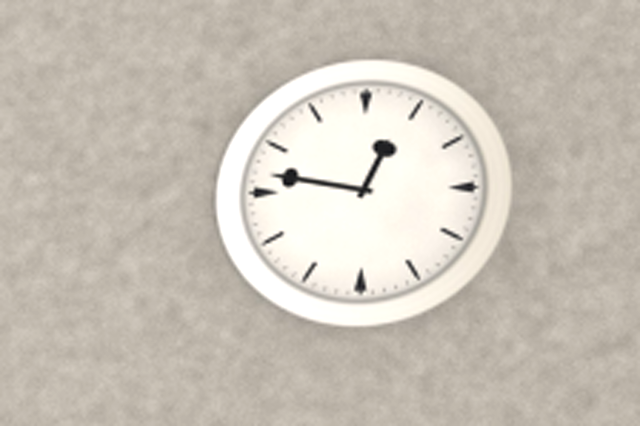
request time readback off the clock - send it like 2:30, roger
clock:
12:47
